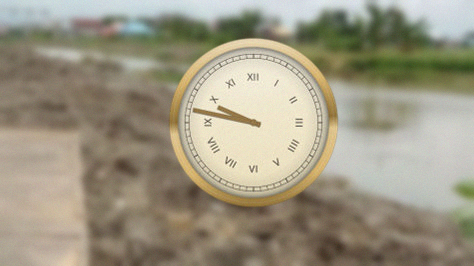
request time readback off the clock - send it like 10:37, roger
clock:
9:47
